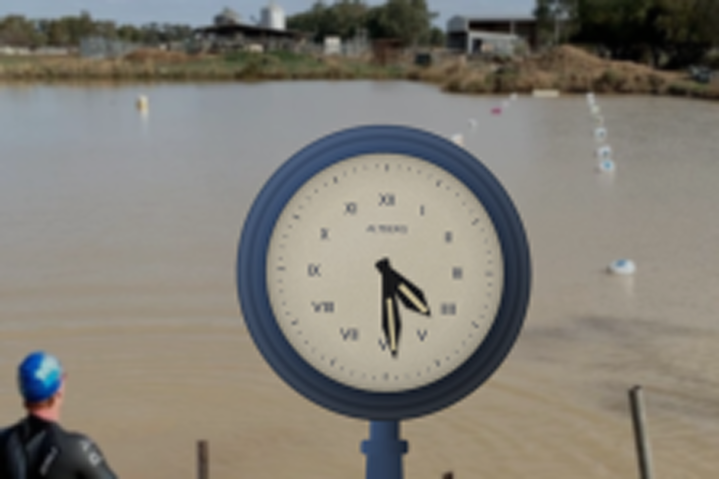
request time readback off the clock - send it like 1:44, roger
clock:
4:29
